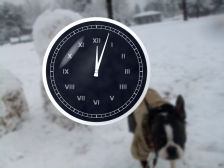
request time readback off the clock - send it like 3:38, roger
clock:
12:03
